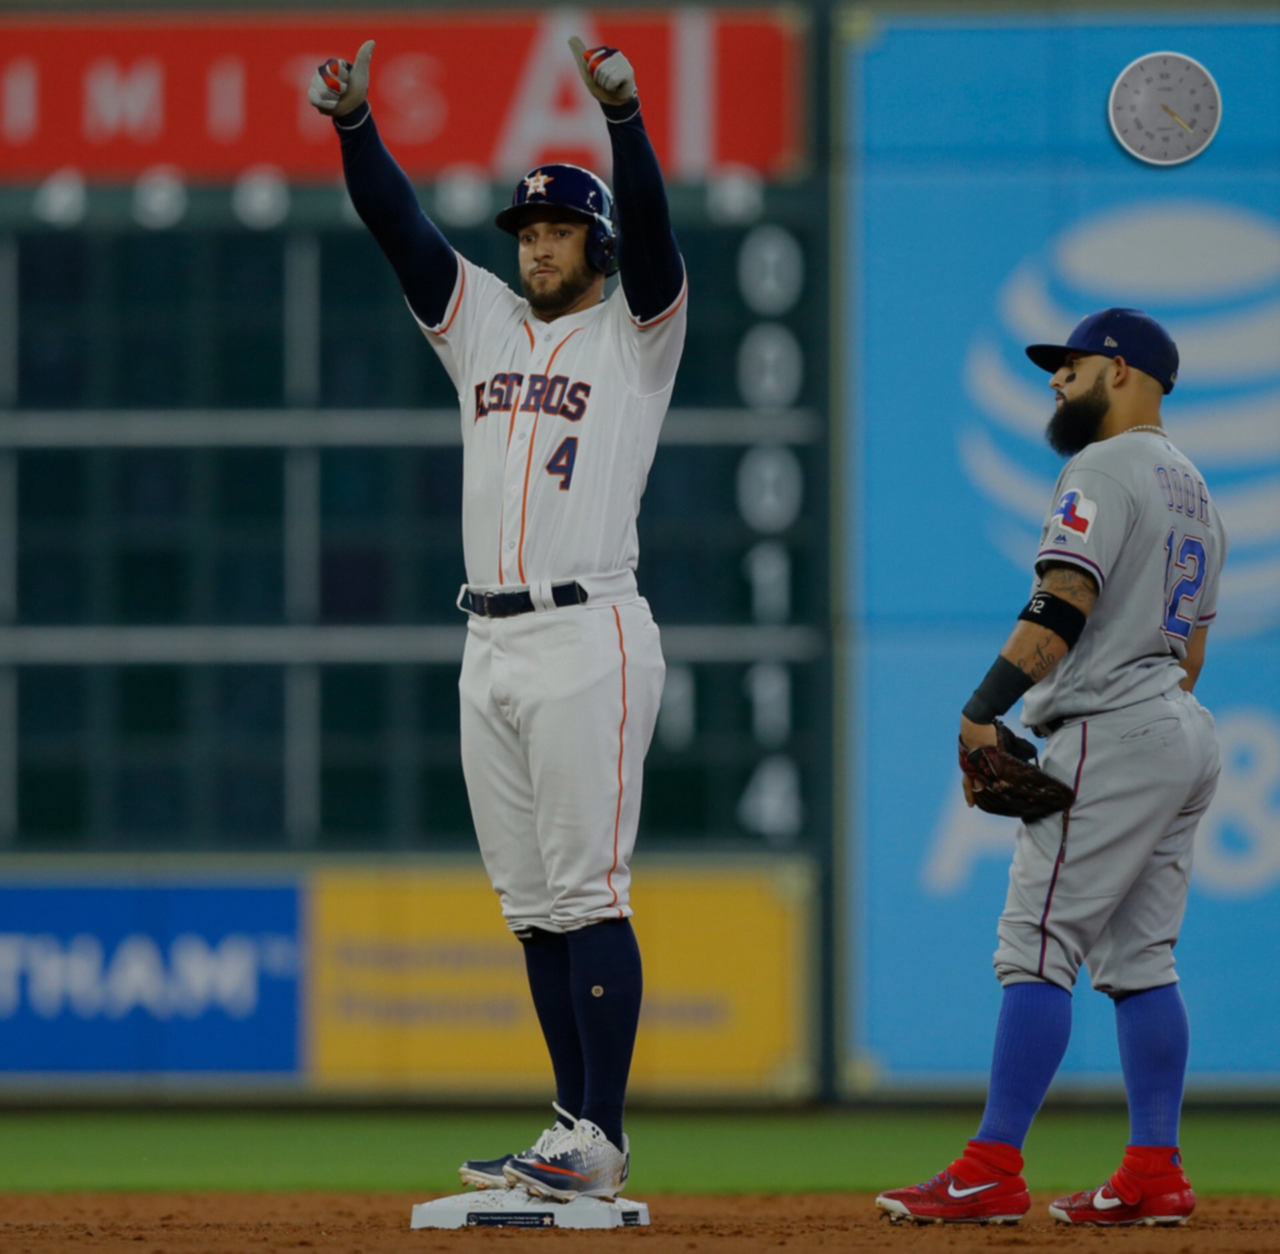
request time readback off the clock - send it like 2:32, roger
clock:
4:22
